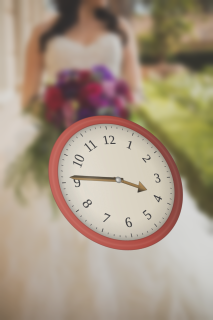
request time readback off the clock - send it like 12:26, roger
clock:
3:46
